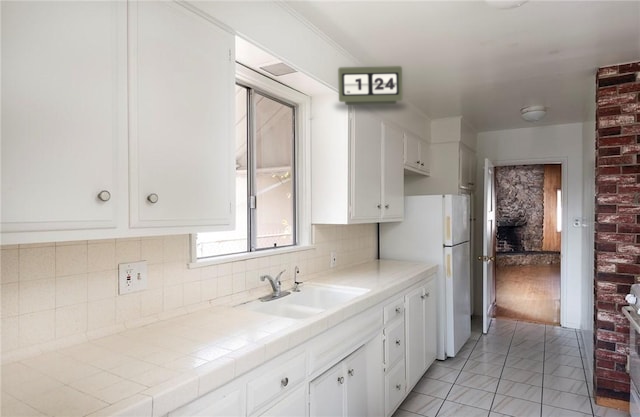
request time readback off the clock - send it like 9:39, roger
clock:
1:24
